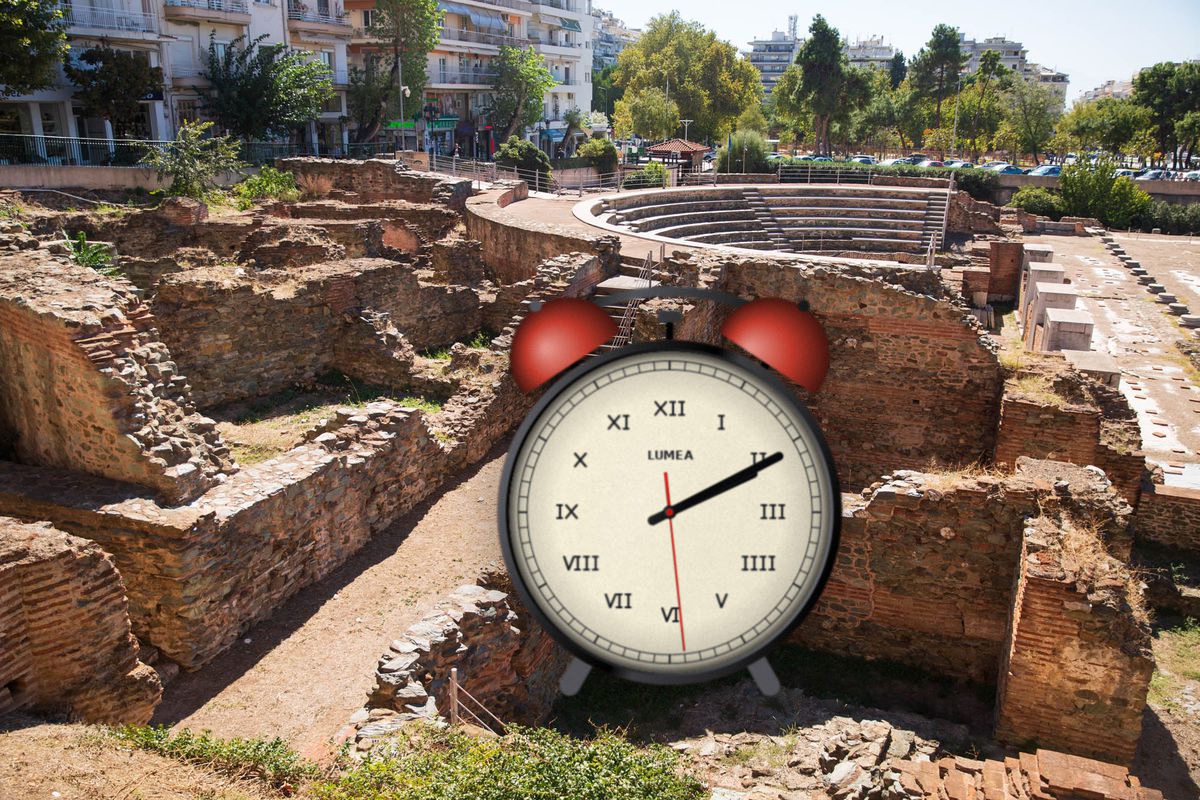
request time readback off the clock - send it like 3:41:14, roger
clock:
2:10:29
